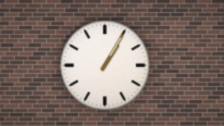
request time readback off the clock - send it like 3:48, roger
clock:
1:05
